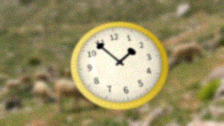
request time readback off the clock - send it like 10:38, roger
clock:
1:54
